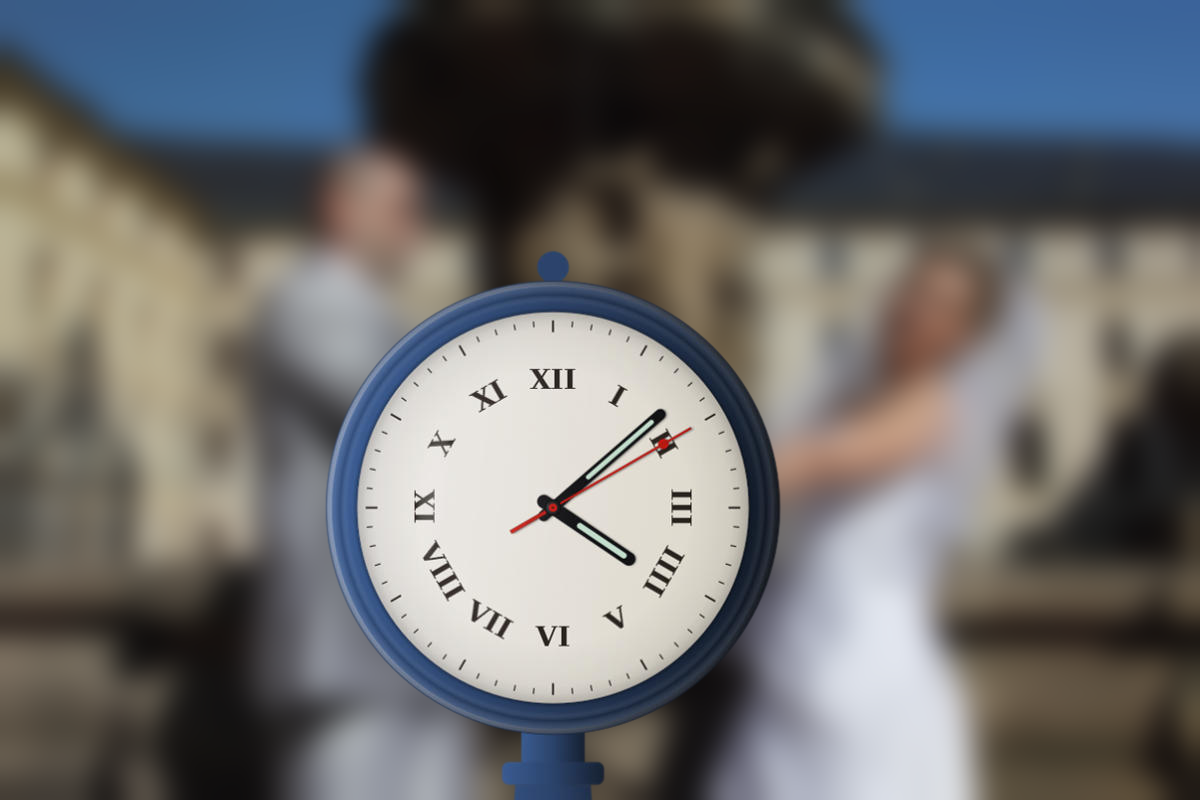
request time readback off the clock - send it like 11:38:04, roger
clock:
4:08:10
